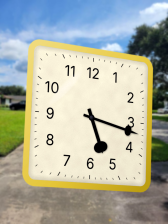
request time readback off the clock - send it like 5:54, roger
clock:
5:17
